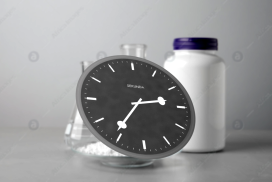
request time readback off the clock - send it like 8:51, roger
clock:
2:36
